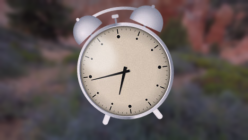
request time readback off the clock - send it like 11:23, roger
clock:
6:44
